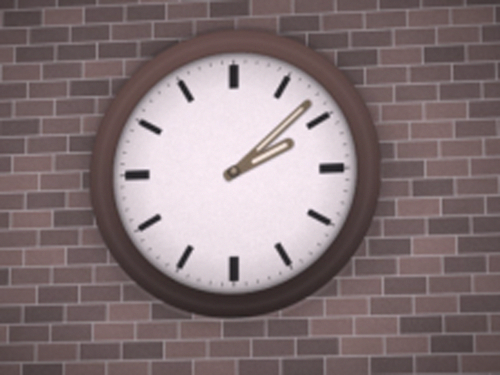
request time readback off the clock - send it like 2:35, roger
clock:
2:08
